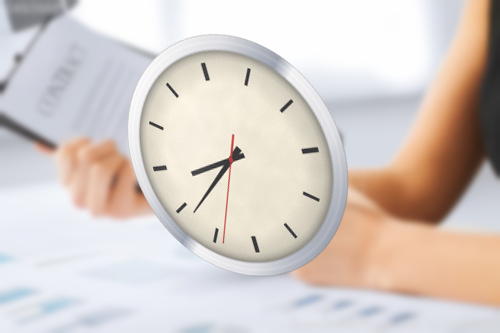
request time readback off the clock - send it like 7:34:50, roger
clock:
8:38:34
